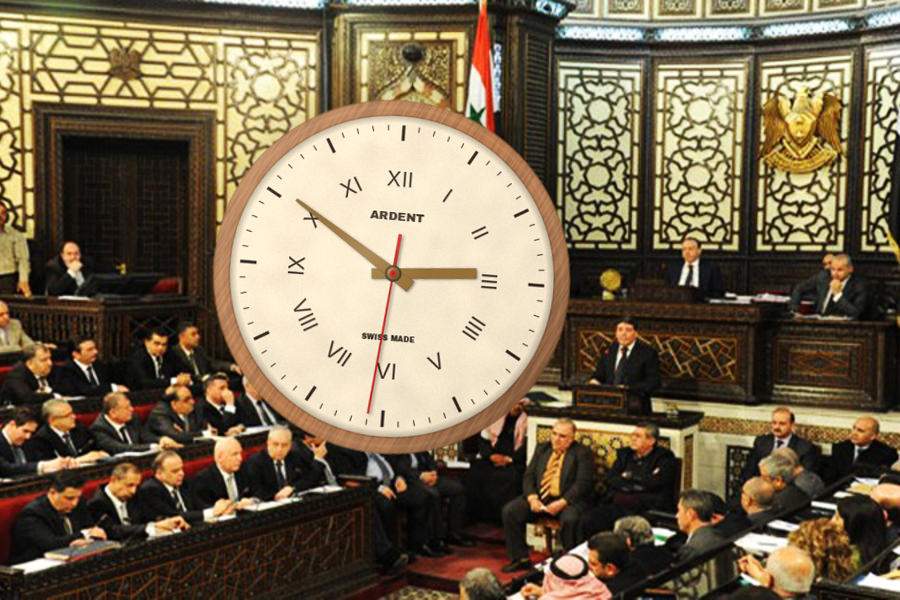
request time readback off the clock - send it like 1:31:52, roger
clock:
2:50:31
